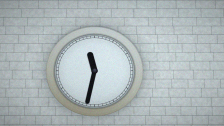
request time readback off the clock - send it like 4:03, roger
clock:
11:32
